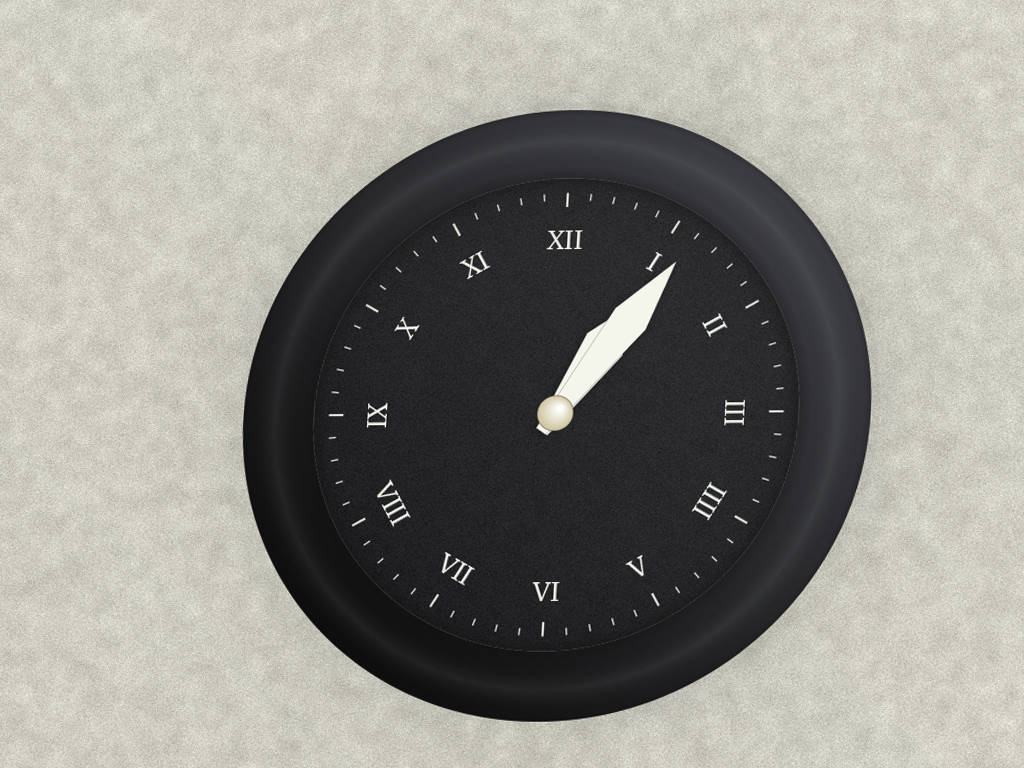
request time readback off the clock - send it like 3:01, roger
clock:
1:06
